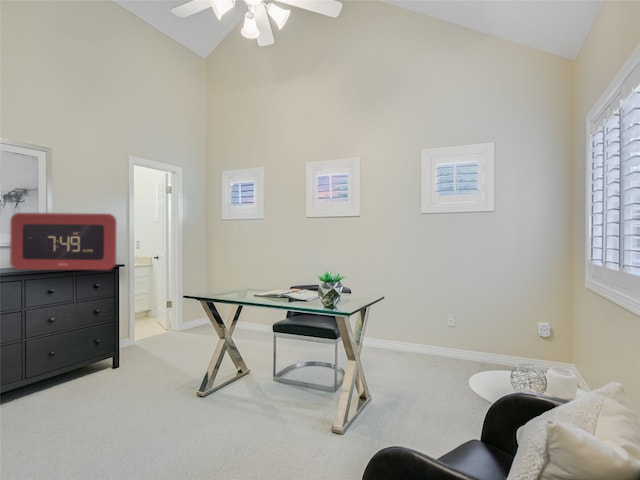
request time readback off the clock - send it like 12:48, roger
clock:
7:49
